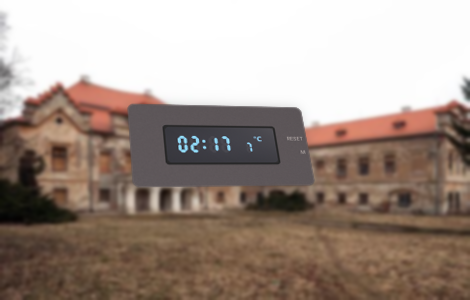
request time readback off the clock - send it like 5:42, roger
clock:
2:17
